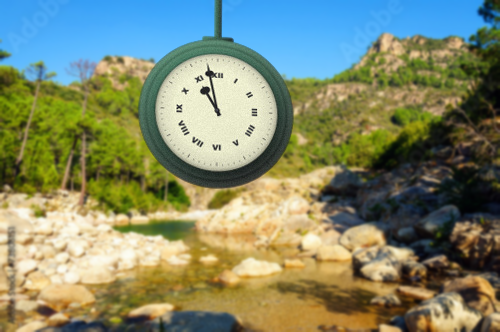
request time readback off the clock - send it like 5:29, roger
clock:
10:58
